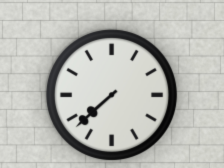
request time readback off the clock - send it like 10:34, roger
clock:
7:38
